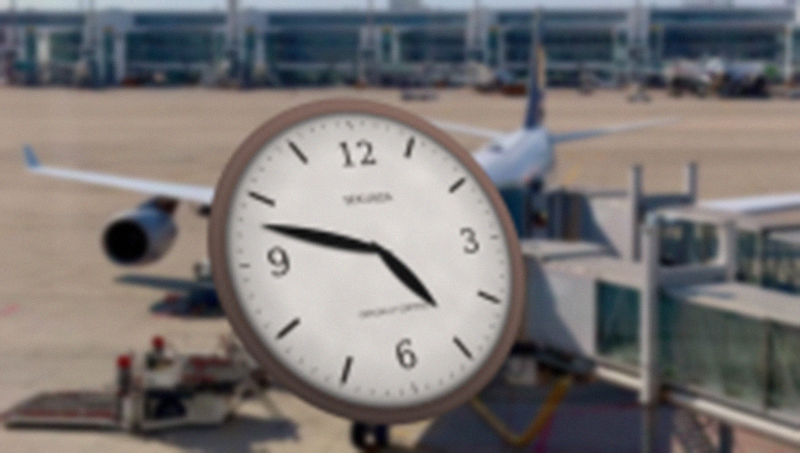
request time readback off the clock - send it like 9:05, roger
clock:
4:48
